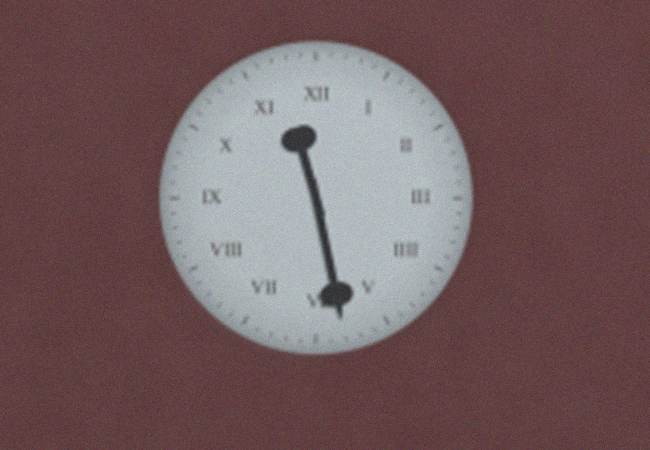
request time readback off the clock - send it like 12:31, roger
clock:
11:28
